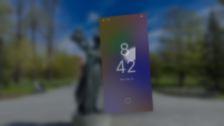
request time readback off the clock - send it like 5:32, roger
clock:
8:42
